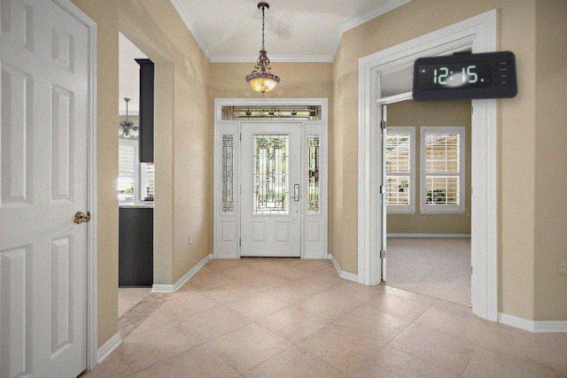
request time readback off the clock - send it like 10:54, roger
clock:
12:15
